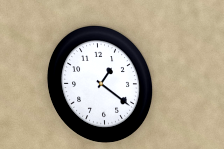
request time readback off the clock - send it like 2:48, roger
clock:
1:21
